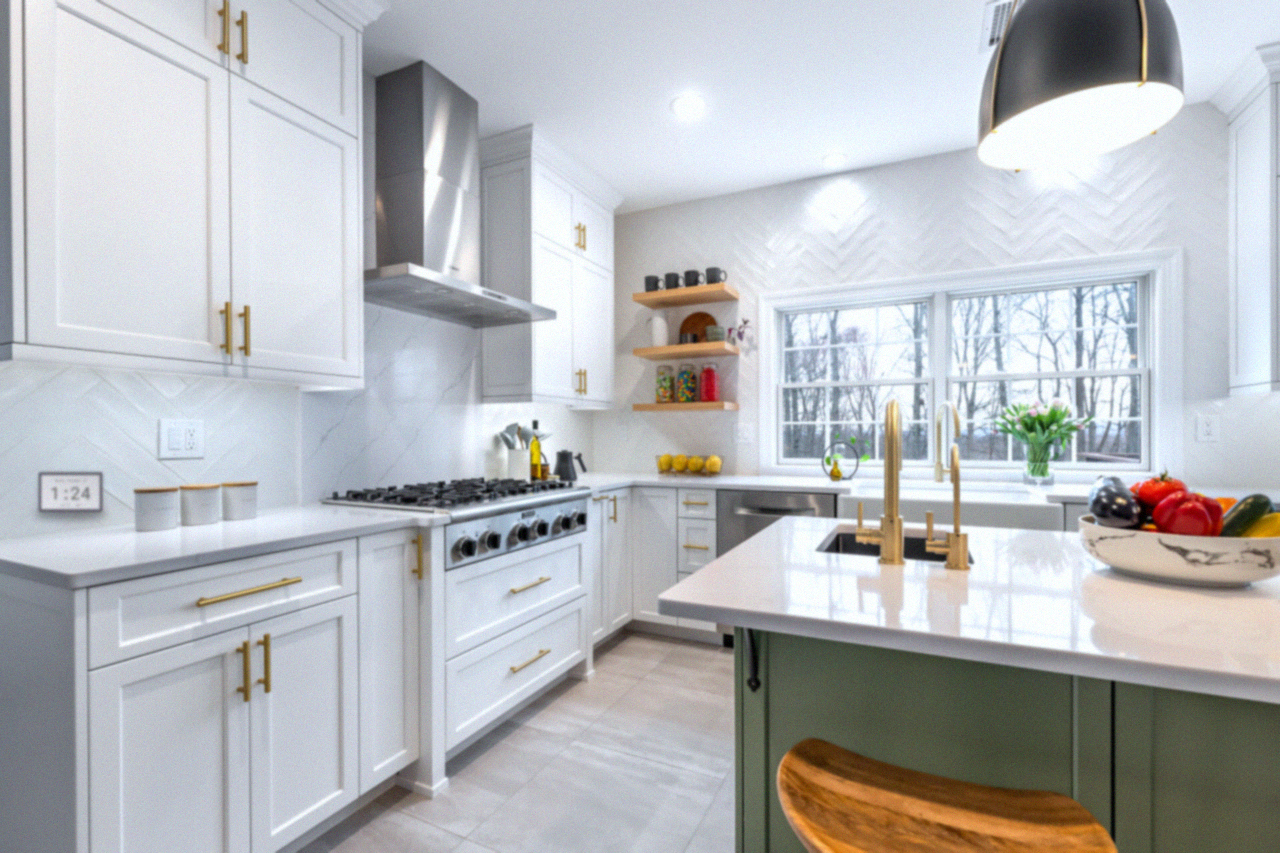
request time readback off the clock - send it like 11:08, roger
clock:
1:24
